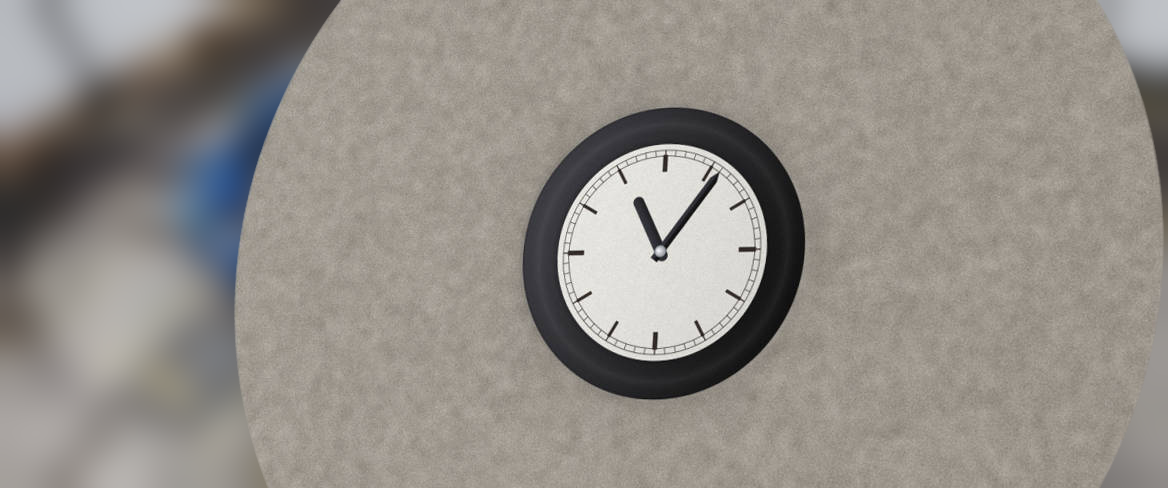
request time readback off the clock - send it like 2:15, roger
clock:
11:06
